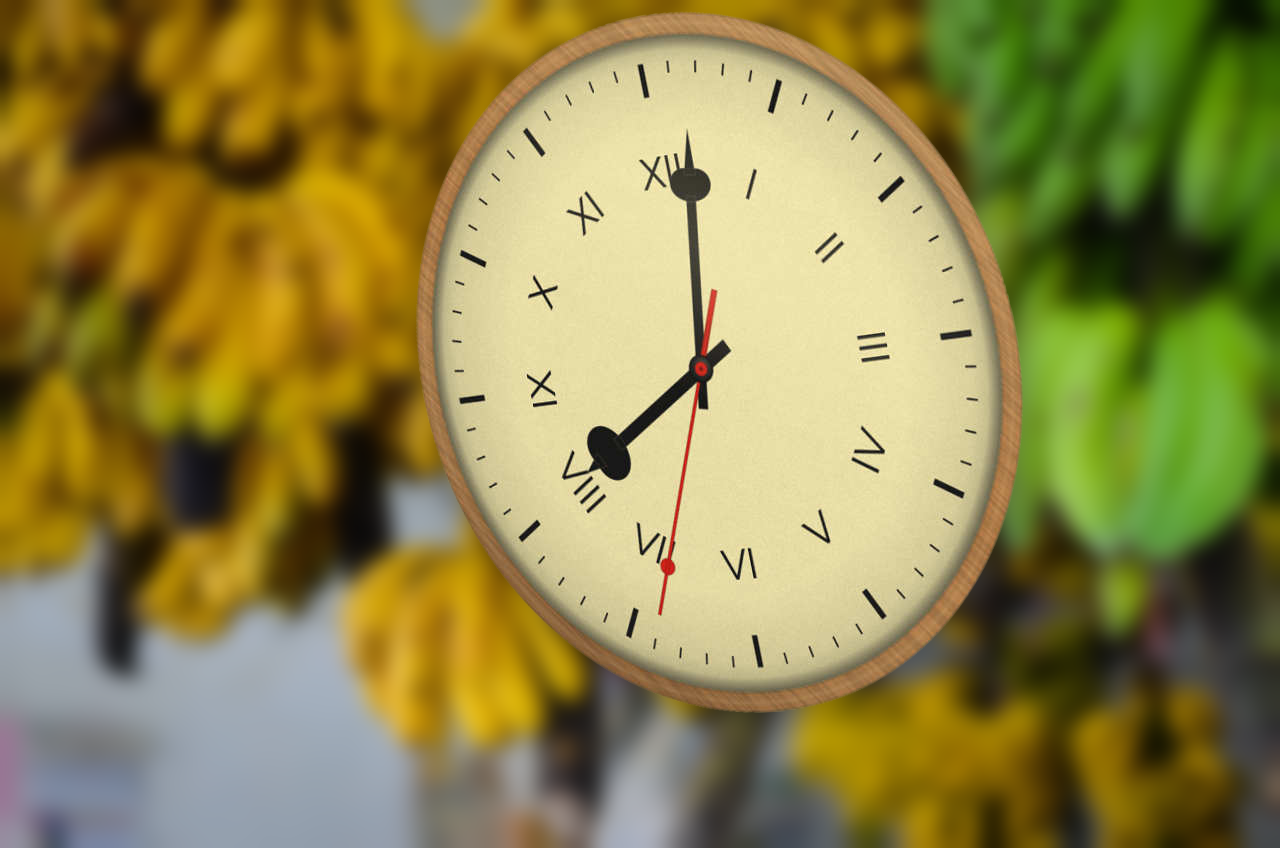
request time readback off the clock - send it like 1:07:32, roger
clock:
8:01:34
